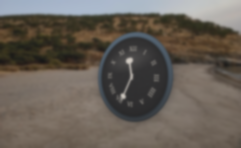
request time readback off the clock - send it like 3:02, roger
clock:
11:34
